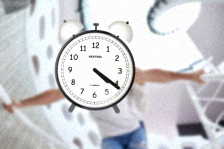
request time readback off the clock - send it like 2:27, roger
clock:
4:21
